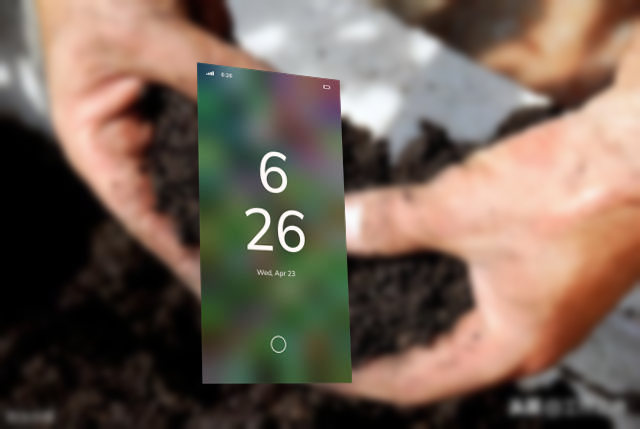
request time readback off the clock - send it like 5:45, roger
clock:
6:26
